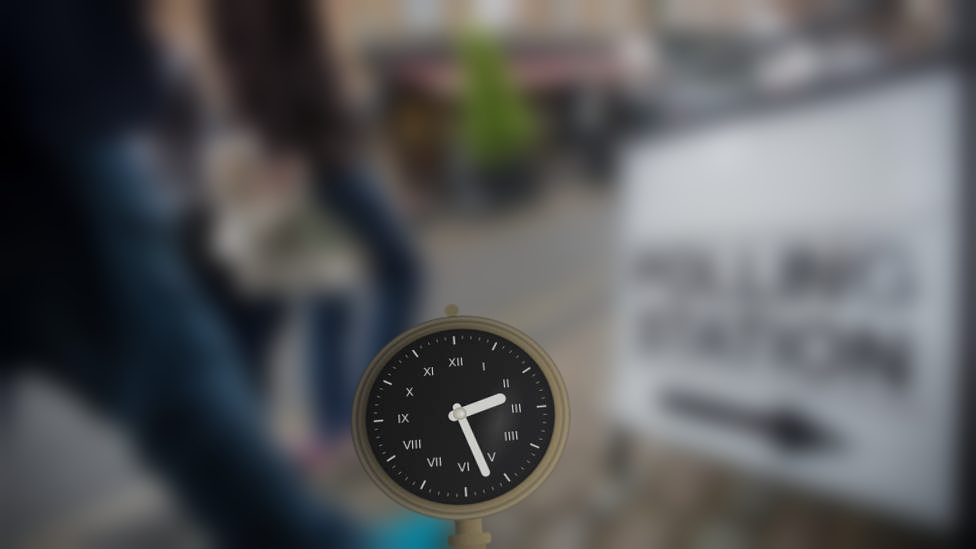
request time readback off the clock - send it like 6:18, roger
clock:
2:27
